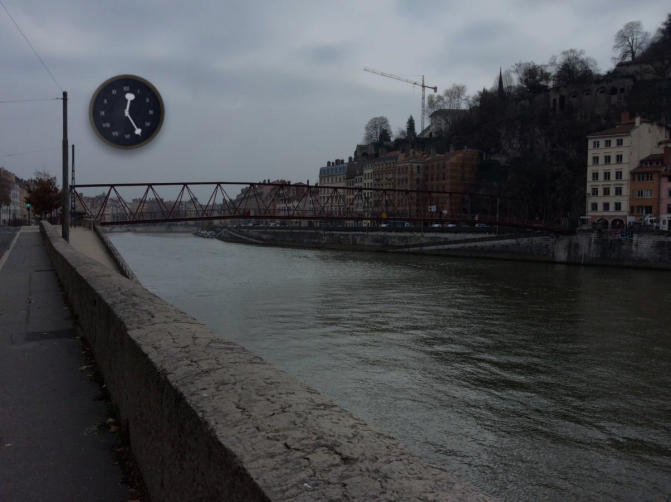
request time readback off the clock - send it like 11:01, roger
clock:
12:25
